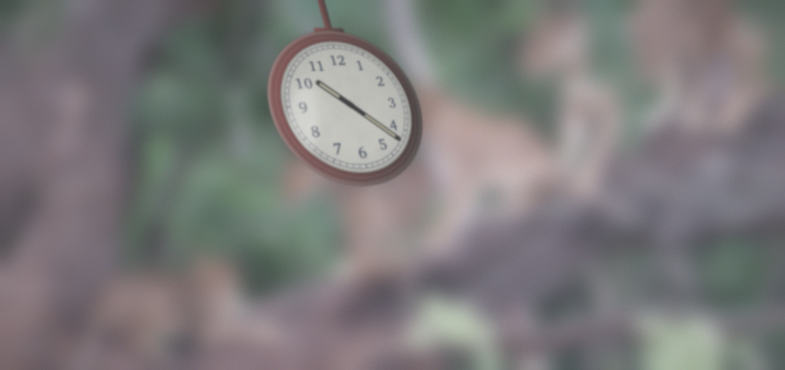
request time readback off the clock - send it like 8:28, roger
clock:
10:22
